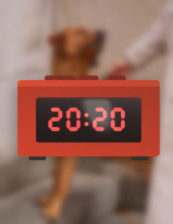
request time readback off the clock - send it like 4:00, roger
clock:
20:20
